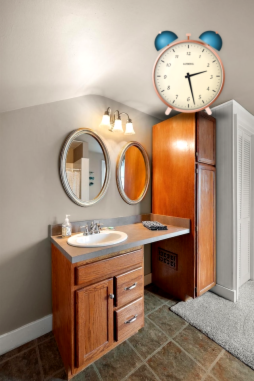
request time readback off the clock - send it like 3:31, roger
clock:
2:28
